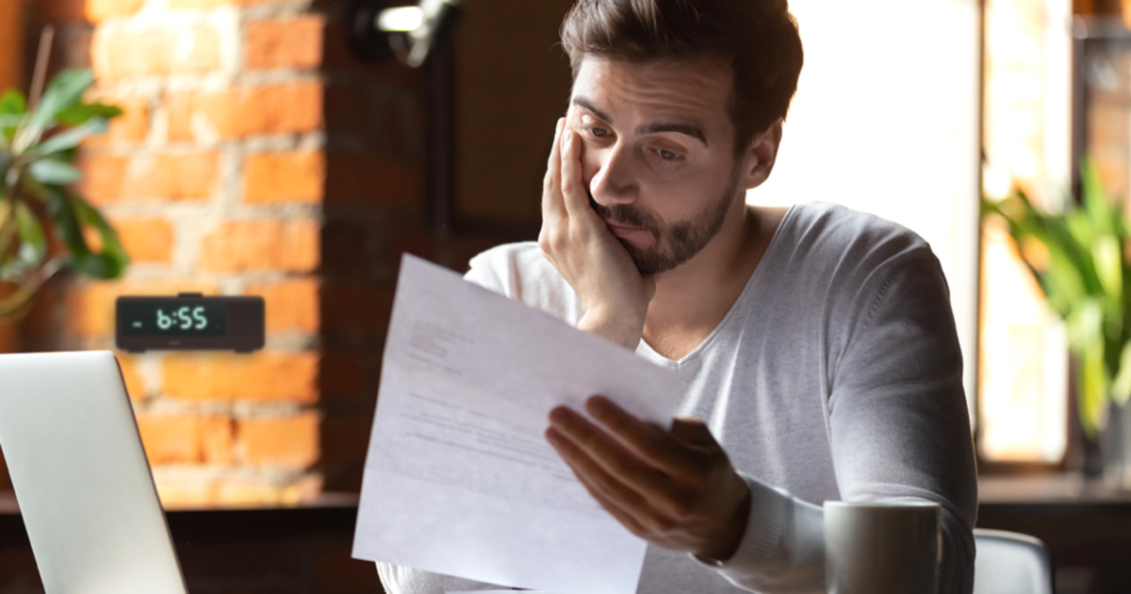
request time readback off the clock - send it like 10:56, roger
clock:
6:55
